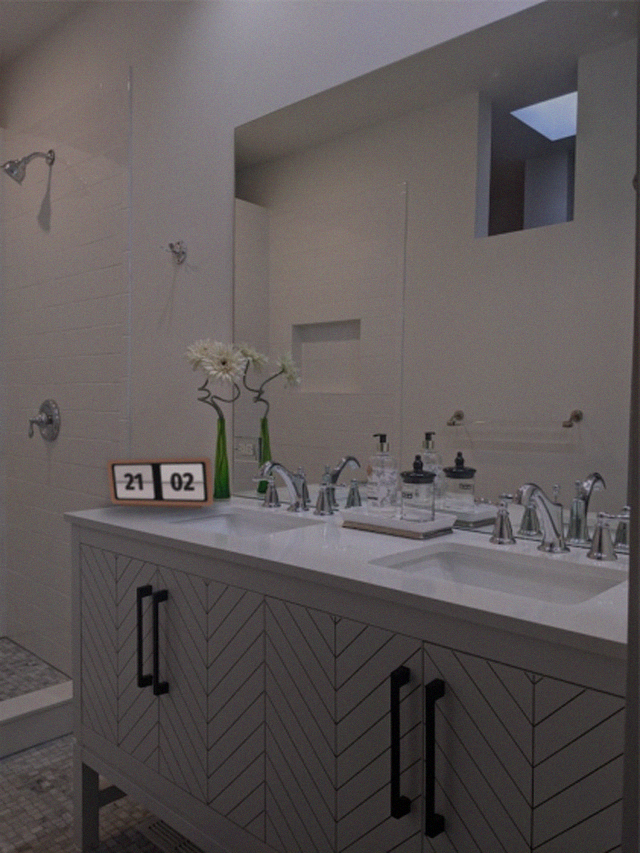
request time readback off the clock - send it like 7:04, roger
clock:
21:02
